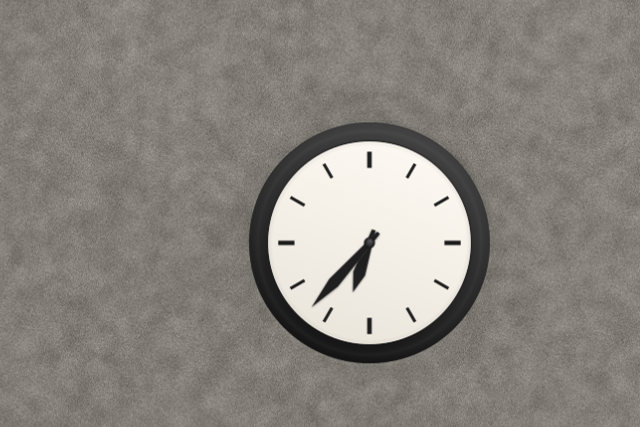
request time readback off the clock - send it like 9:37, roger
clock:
6:37
